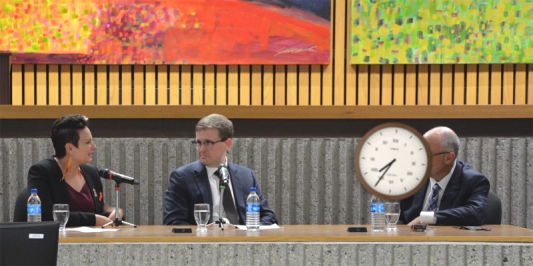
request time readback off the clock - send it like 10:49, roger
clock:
7:35
